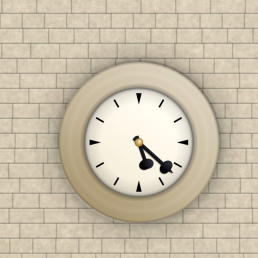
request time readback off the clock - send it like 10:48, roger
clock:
5:22
